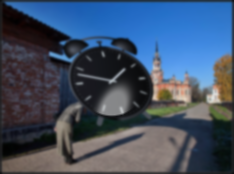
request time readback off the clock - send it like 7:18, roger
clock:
1:48
